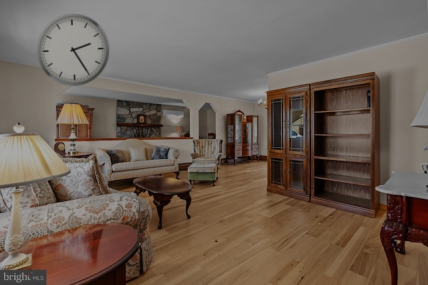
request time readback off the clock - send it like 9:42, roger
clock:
2:25
